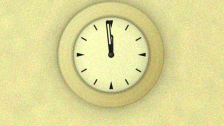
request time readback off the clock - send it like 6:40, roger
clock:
11:59
